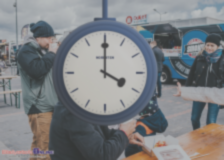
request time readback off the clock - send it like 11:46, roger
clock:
4:00
